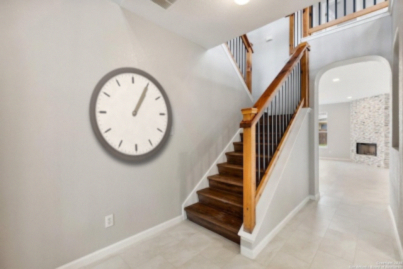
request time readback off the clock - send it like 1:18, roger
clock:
1:05
